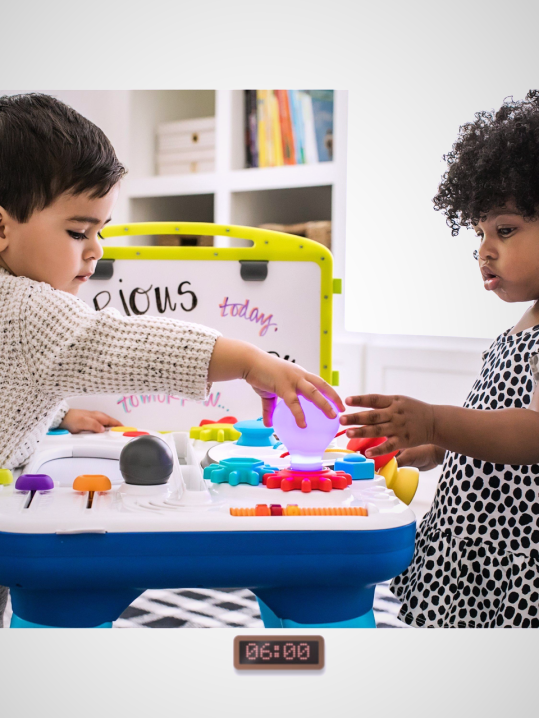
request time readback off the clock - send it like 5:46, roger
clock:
6:00
